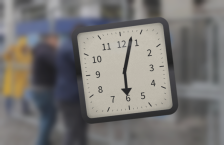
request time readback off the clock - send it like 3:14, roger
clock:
6:03
